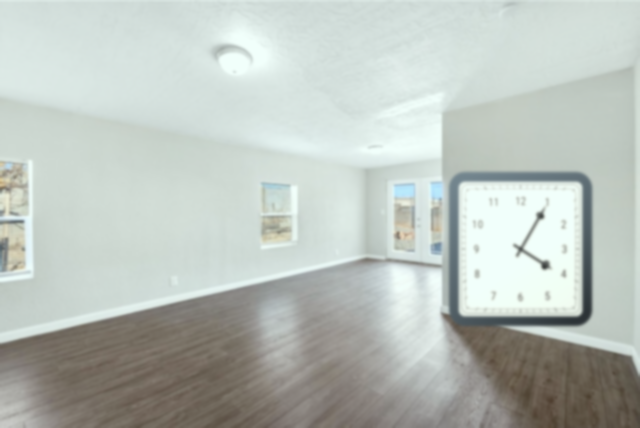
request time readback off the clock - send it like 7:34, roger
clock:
4:05
